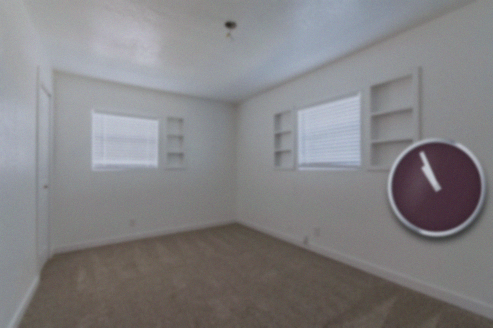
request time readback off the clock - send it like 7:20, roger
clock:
10:56
